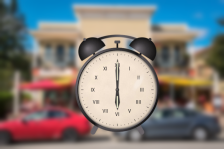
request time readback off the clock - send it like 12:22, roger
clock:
6:00
